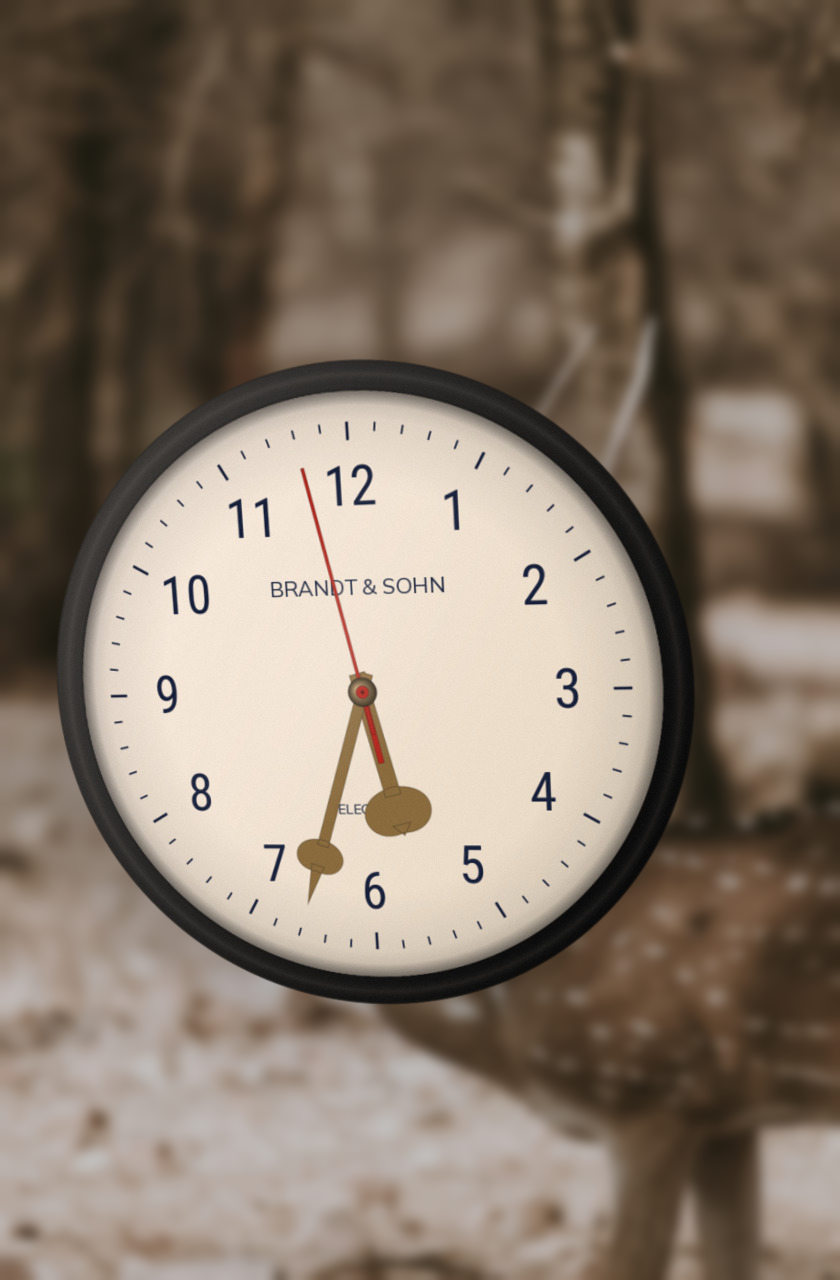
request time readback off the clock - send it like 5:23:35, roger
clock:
5:32:58
